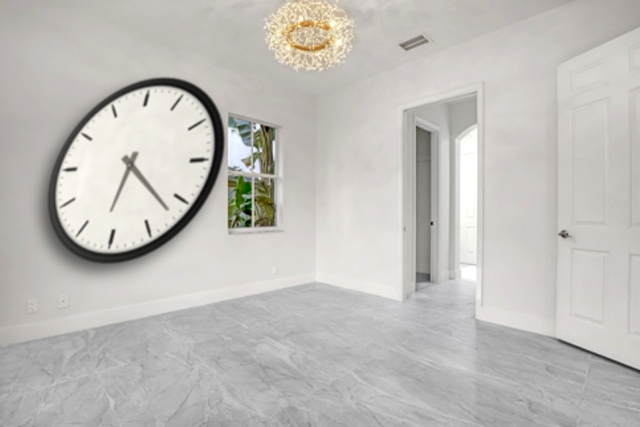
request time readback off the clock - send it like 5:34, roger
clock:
6:22
